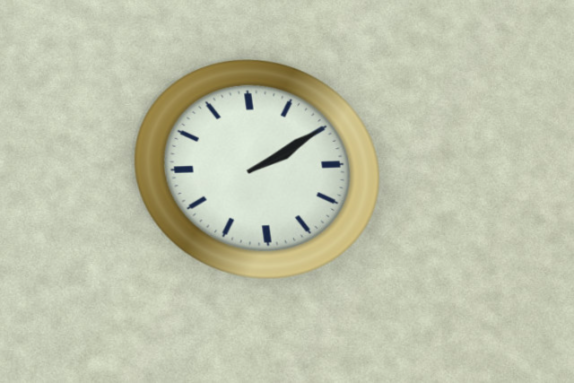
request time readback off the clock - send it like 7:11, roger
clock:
2:10
